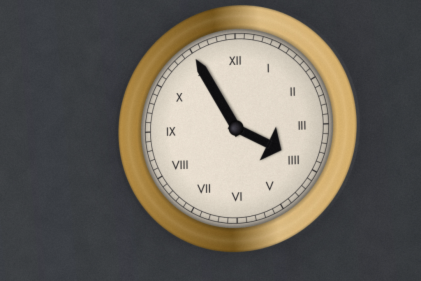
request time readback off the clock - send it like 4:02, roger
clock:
3:55
